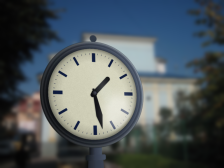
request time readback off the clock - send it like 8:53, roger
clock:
1:28
